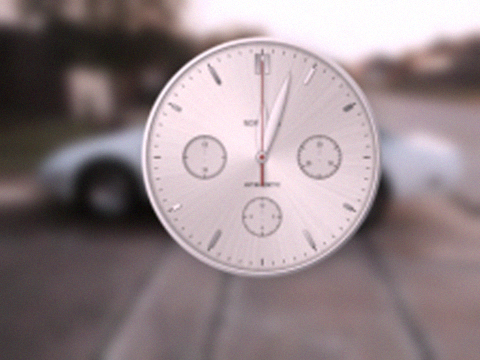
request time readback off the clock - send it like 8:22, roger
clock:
12:03
